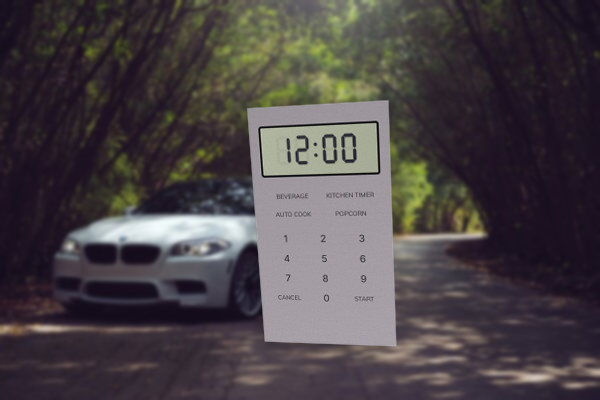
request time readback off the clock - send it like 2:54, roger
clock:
12:00
